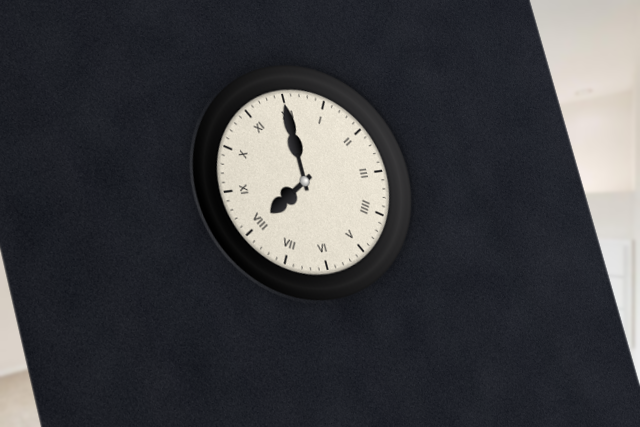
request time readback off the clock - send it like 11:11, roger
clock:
8:00
